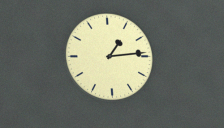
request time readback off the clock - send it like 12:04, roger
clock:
1:14
